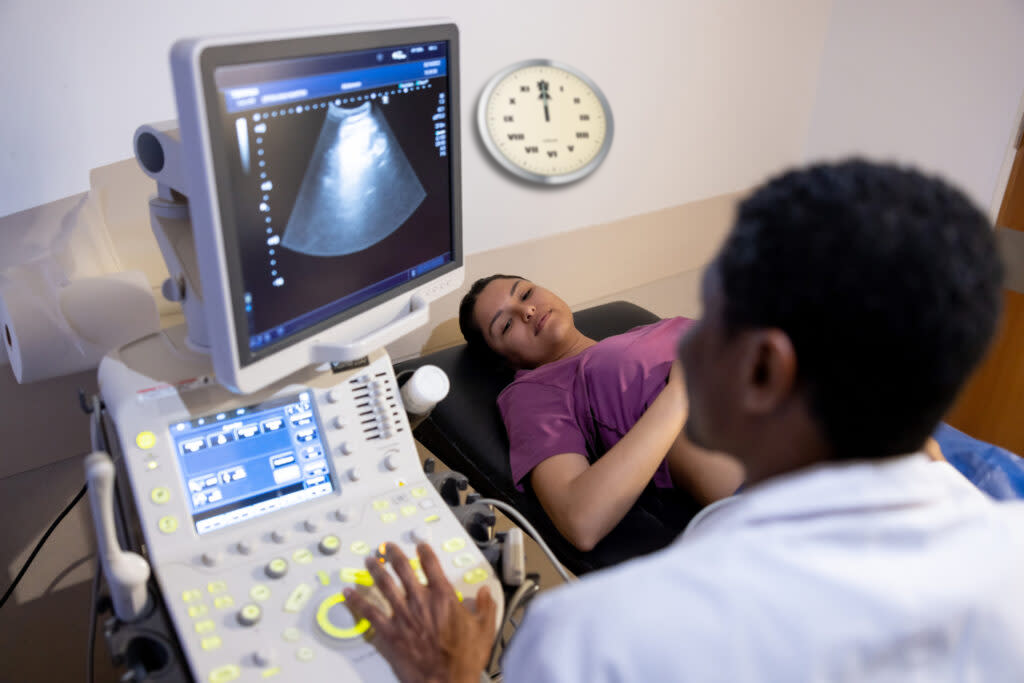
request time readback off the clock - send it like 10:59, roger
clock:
12:00
